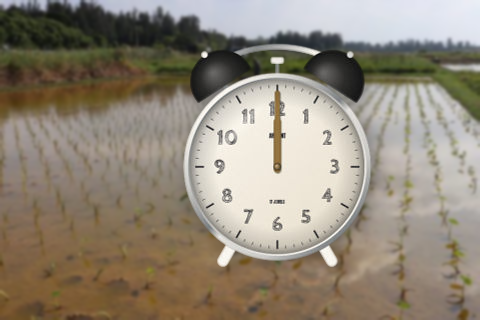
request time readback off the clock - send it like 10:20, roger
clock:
12:00
